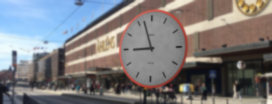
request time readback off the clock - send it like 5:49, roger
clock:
8:57
